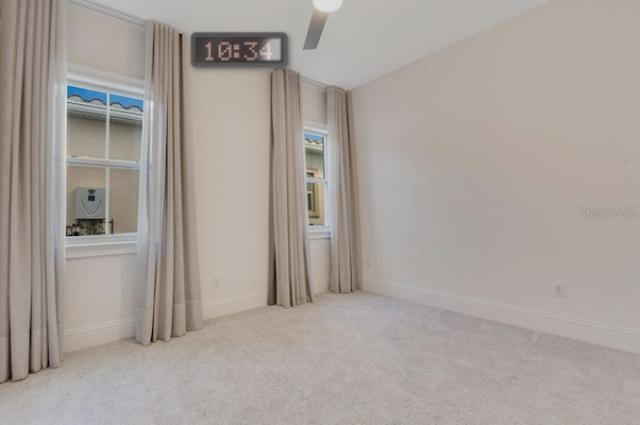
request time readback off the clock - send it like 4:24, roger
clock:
10:34
